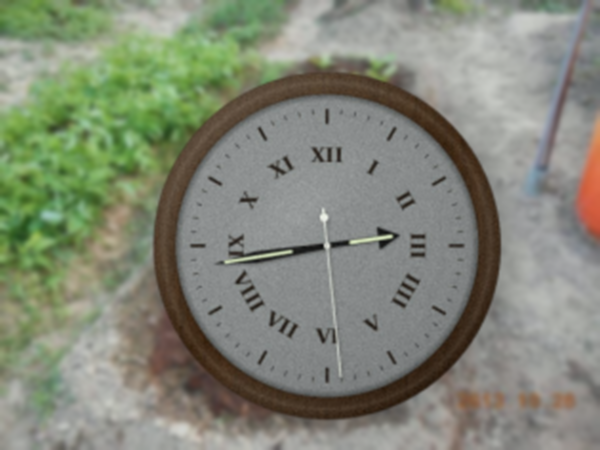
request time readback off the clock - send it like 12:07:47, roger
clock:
2:43:29
